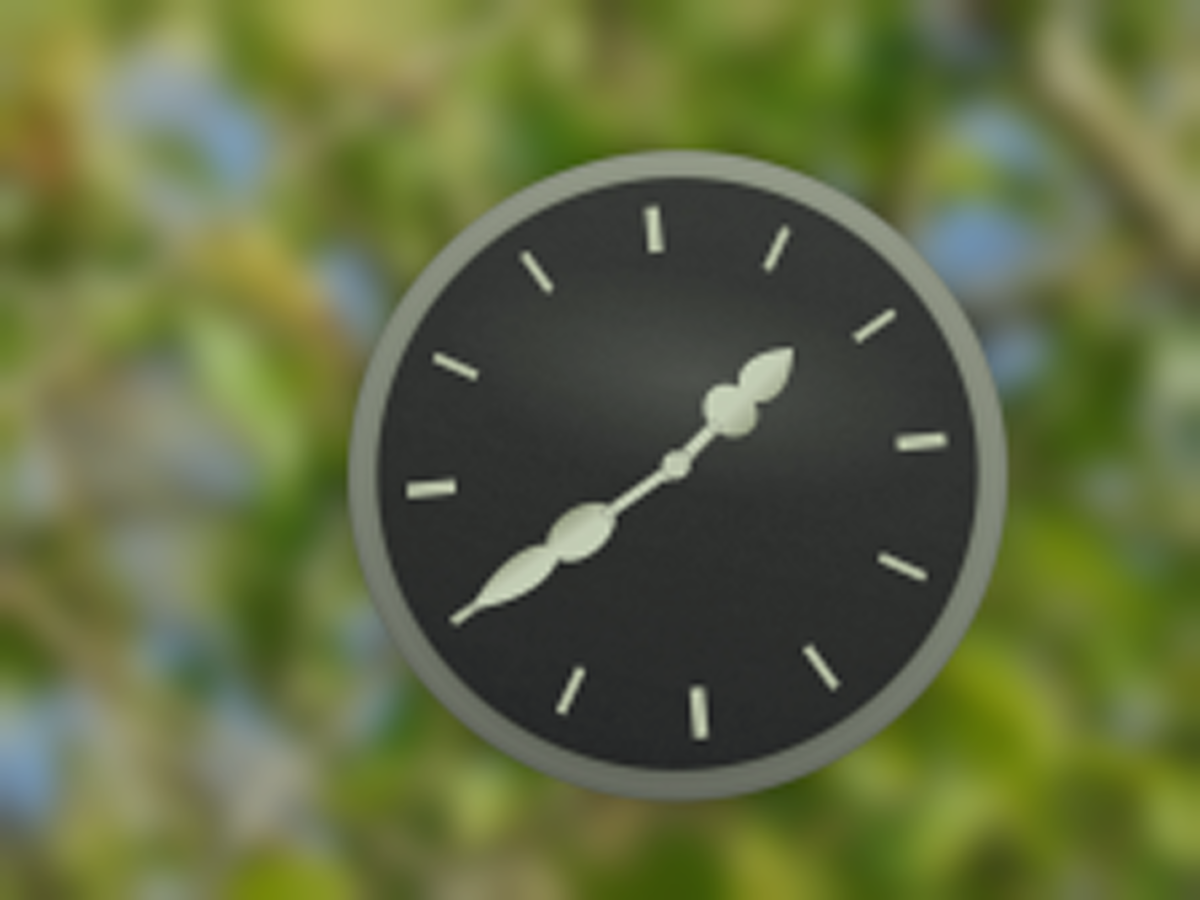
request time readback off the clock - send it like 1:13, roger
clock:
1:40
